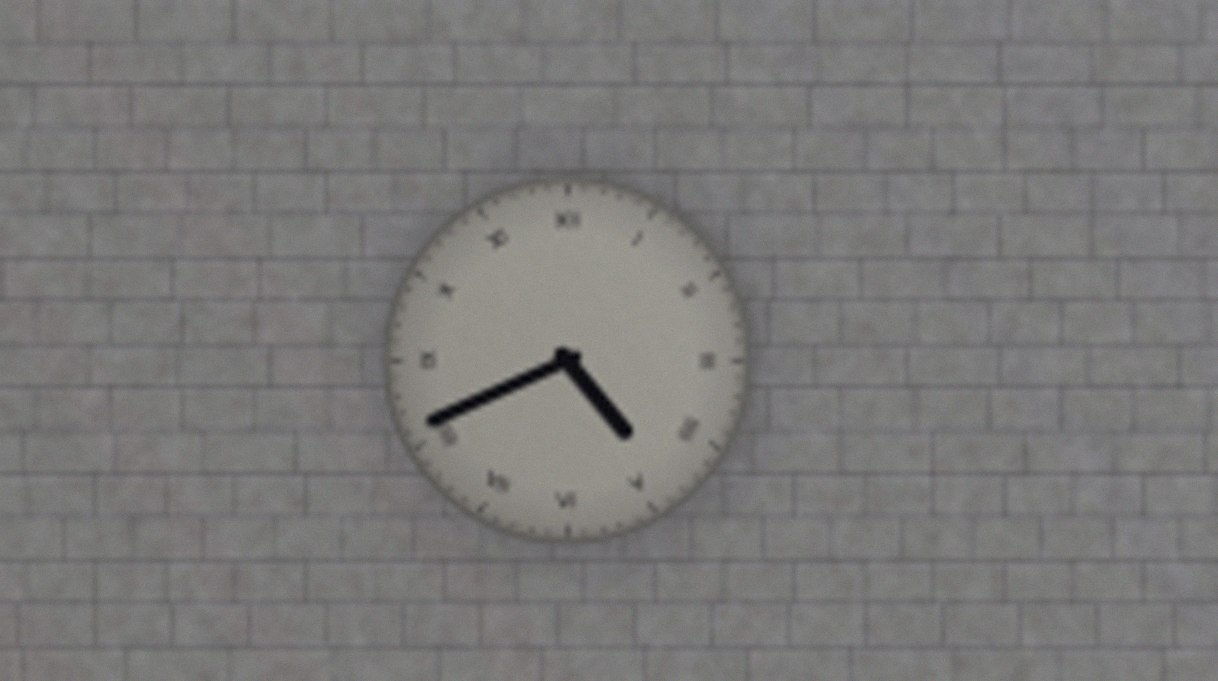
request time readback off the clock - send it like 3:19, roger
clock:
4:41
